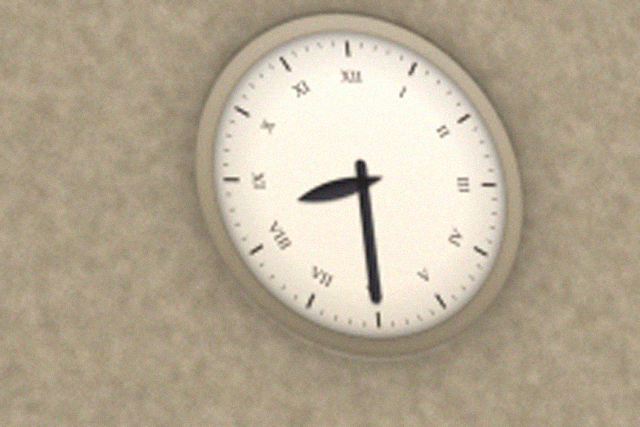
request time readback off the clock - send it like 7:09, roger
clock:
8:30
